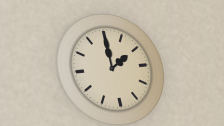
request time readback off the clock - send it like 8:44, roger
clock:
2:00
